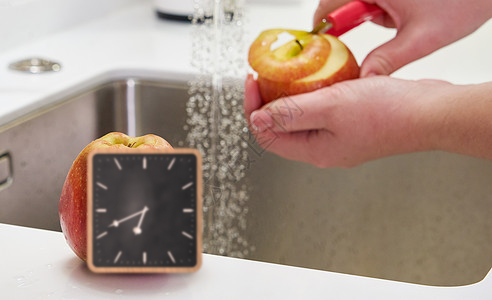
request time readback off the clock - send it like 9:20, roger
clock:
6:41
